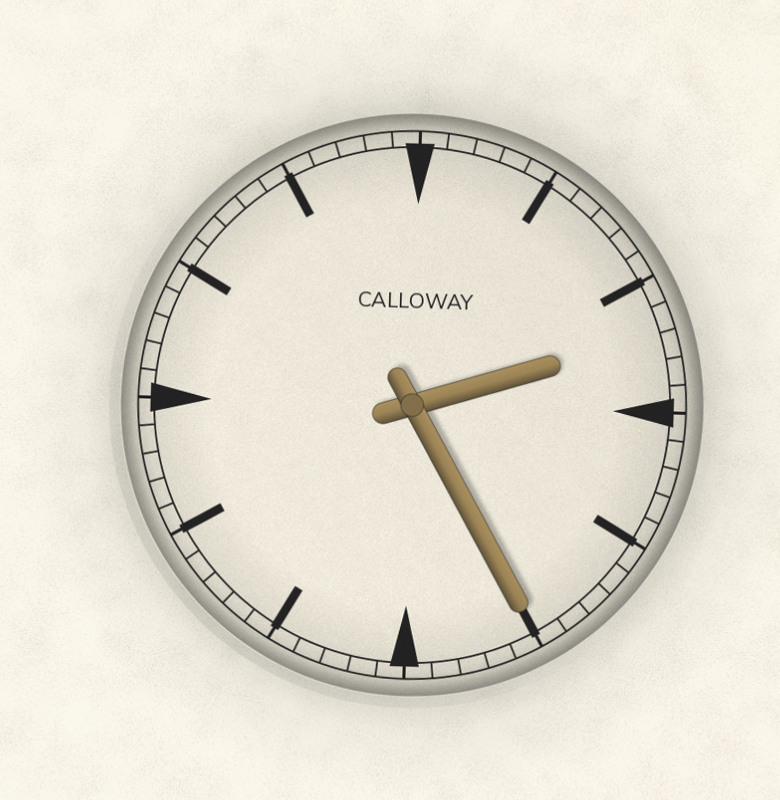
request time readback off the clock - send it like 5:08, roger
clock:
2:25
